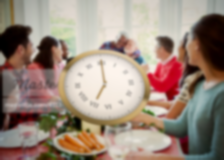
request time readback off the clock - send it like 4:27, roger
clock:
7:00
